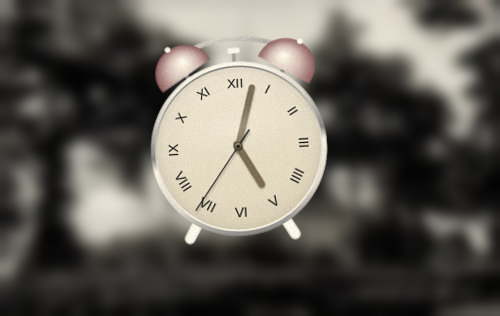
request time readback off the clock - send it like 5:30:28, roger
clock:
5:02:36
